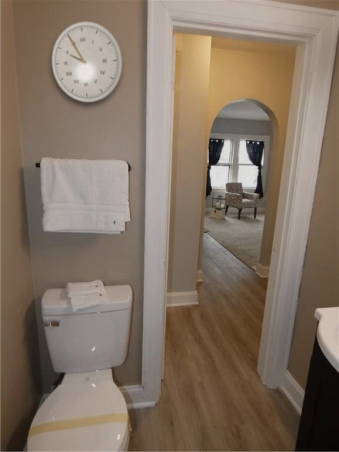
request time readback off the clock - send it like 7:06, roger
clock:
9:55
